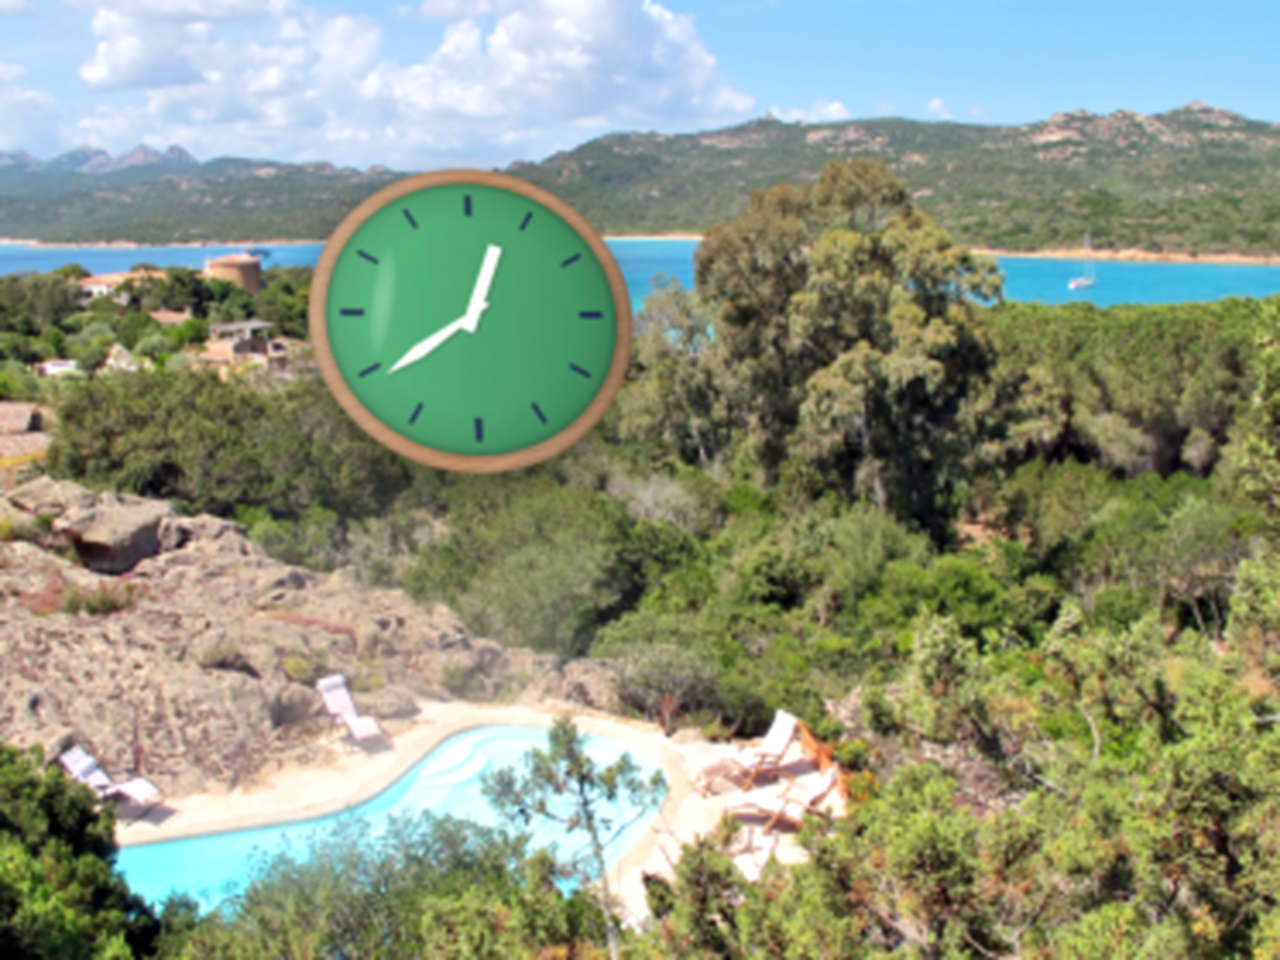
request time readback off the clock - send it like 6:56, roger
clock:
12:39
